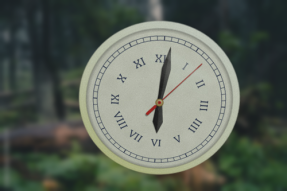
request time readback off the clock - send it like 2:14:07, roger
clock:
6:01:07
